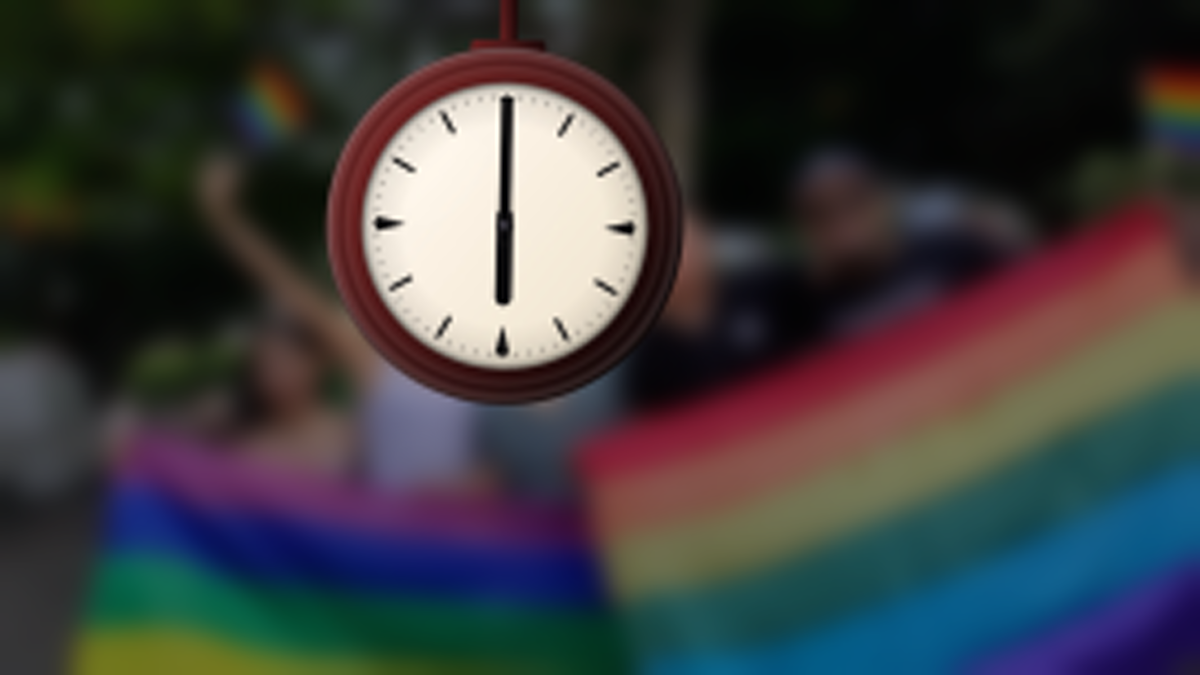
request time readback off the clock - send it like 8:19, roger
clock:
6:00
